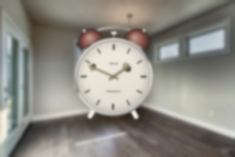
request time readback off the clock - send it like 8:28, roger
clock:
1:49
